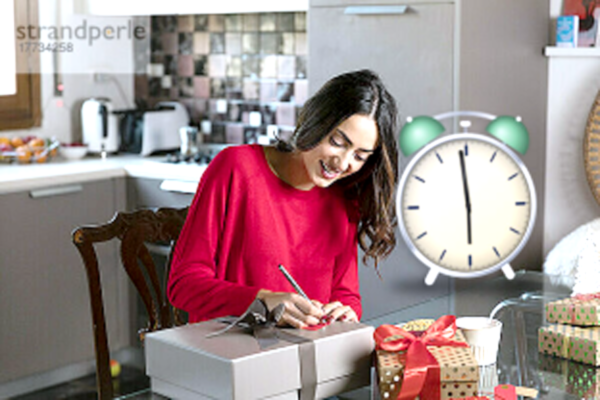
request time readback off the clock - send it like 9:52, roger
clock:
5:59
